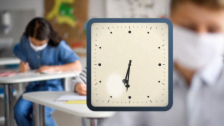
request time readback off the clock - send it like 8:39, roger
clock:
6:31
